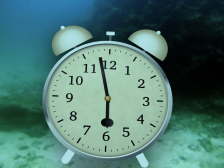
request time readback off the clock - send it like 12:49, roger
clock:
5:58
